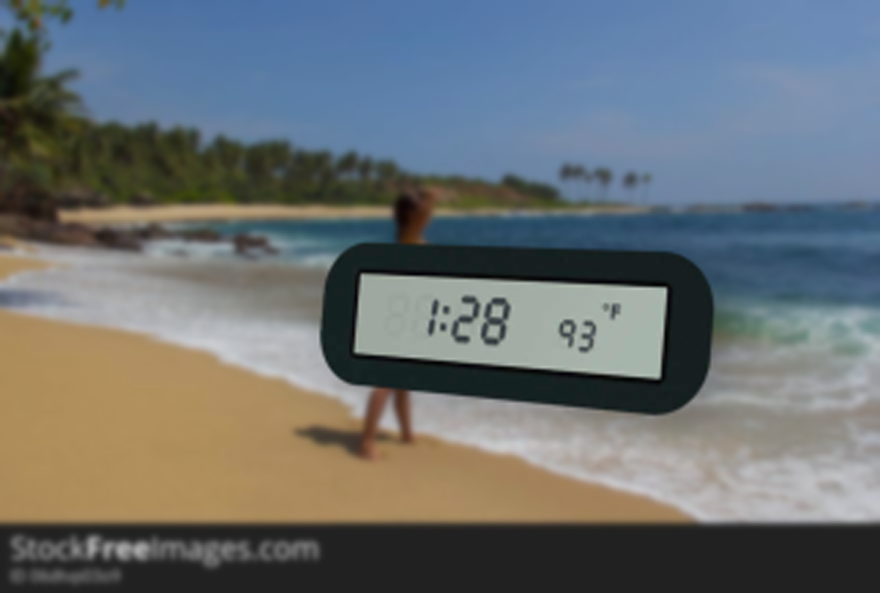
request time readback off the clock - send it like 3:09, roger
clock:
1:28
